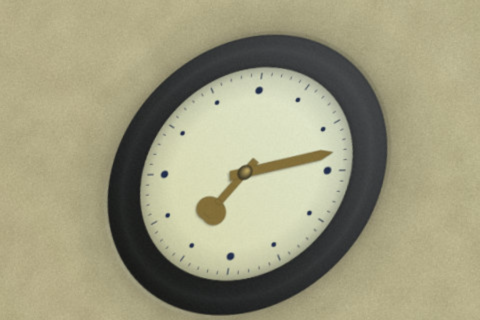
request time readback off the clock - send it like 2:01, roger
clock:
7:13
